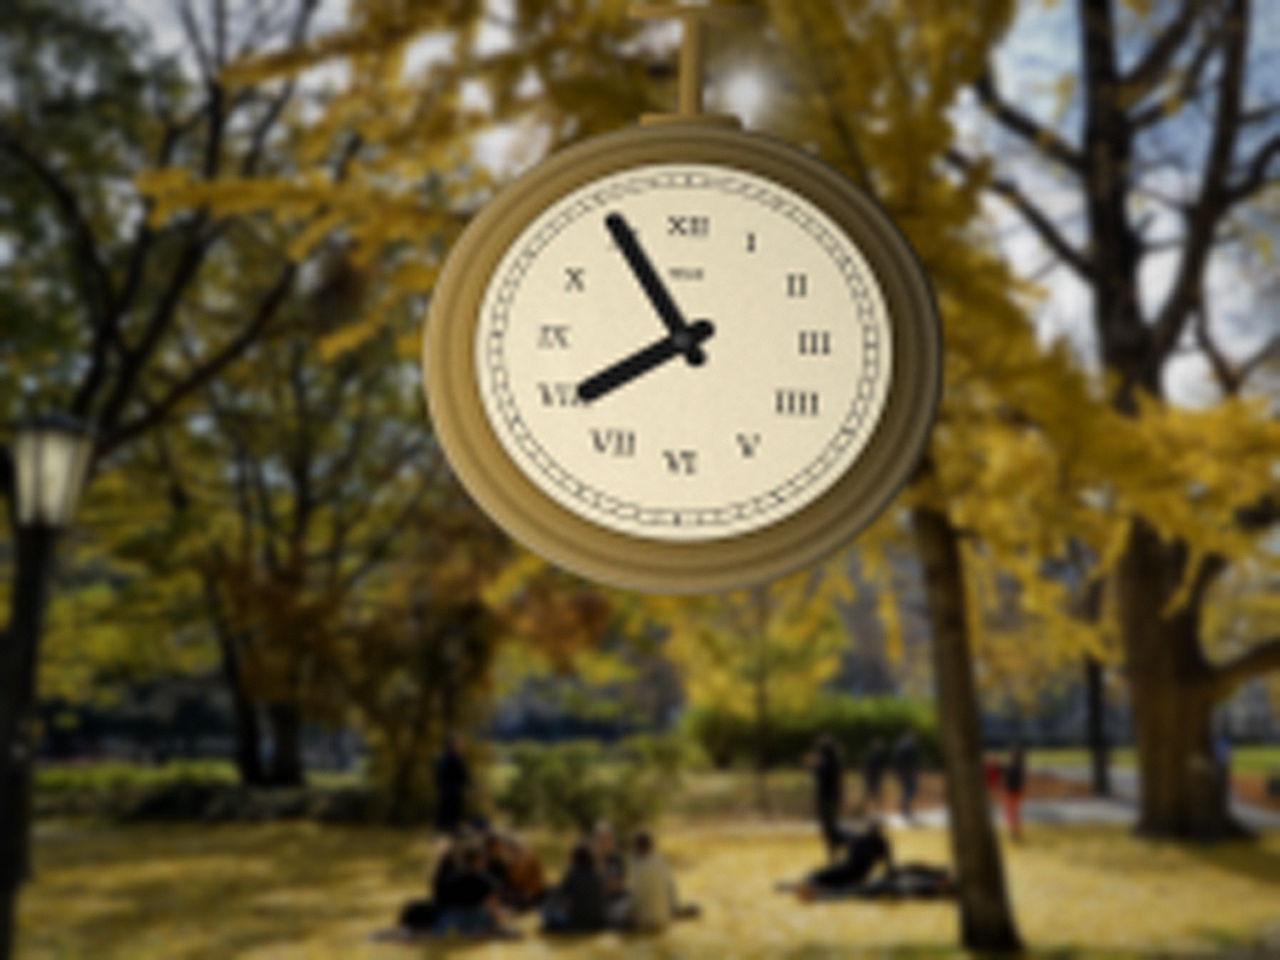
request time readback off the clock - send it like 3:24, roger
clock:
7:55
